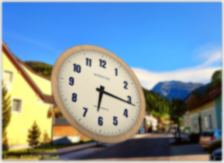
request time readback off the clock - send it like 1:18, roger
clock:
6:16
